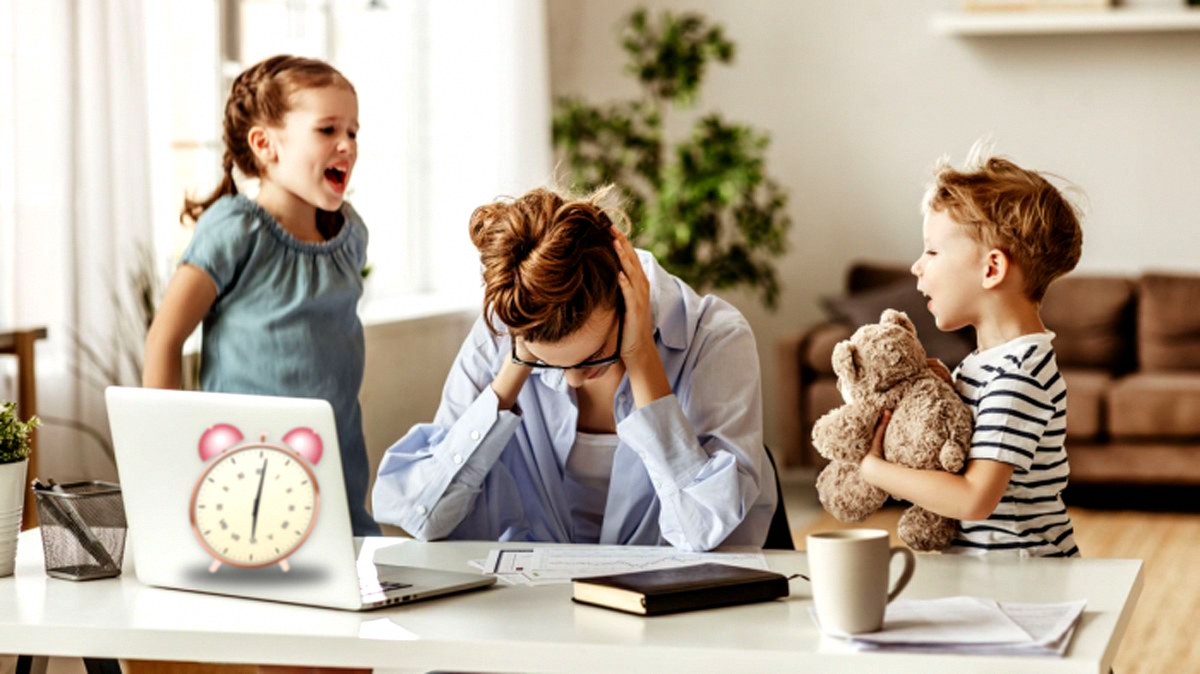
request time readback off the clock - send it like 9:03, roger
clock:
6:01
